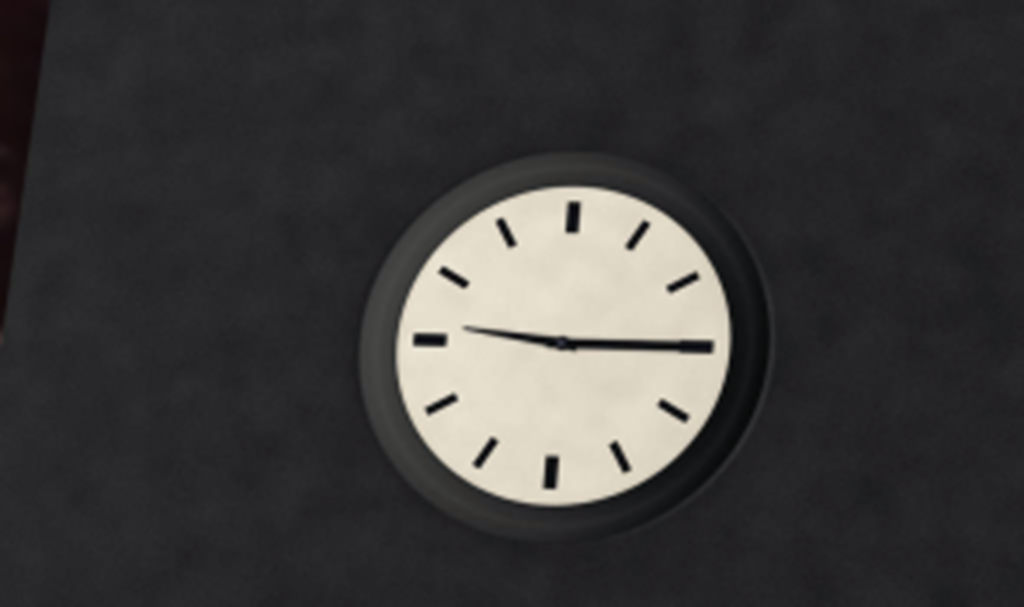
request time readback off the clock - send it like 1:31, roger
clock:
9:15
